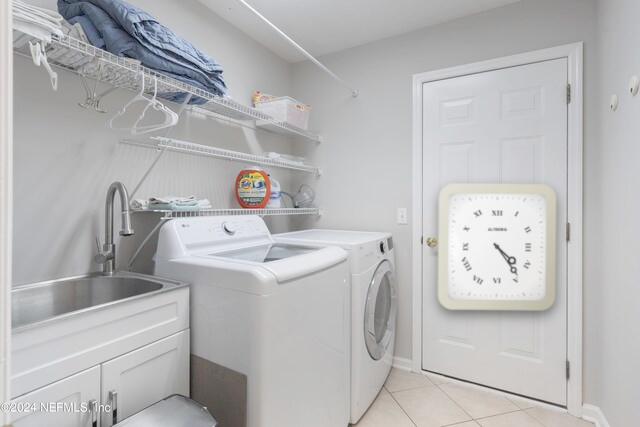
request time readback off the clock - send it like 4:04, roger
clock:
4:24
